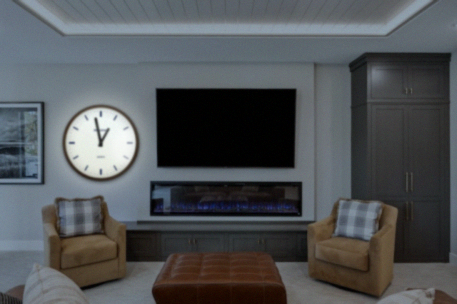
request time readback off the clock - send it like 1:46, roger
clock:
12:58
